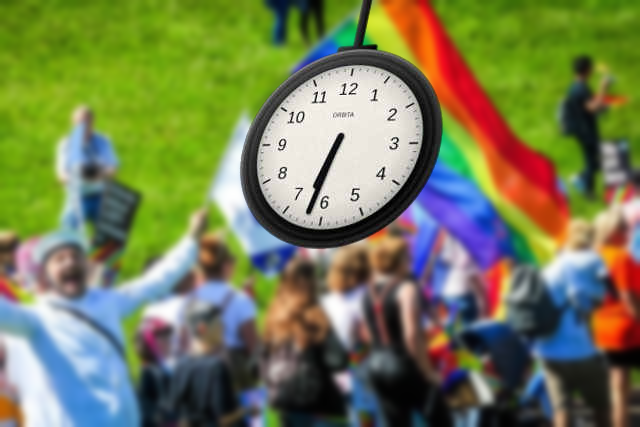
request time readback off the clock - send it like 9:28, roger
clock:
6:32
